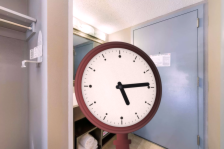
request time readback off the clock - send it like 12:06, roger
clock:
5:14
